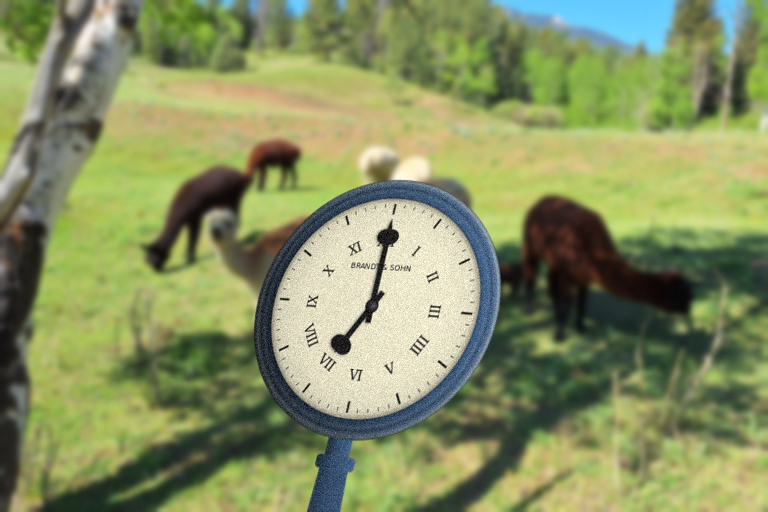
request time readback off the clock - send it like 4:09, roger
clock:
7:00
